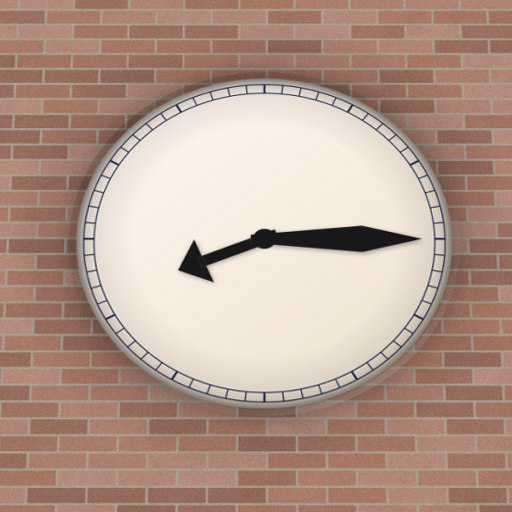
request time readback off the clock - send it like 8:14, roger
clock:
8:15
